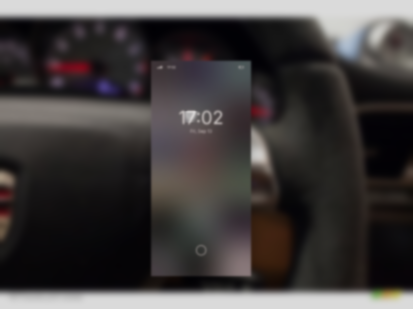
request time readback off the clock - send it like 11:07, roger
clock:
17:02
